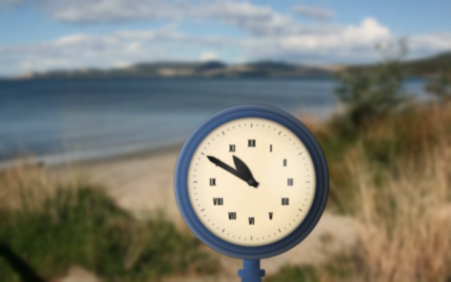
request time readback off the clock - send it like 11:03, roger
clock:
10:50
